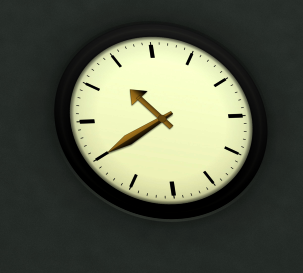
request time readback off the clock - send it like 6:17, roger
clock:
10:40
